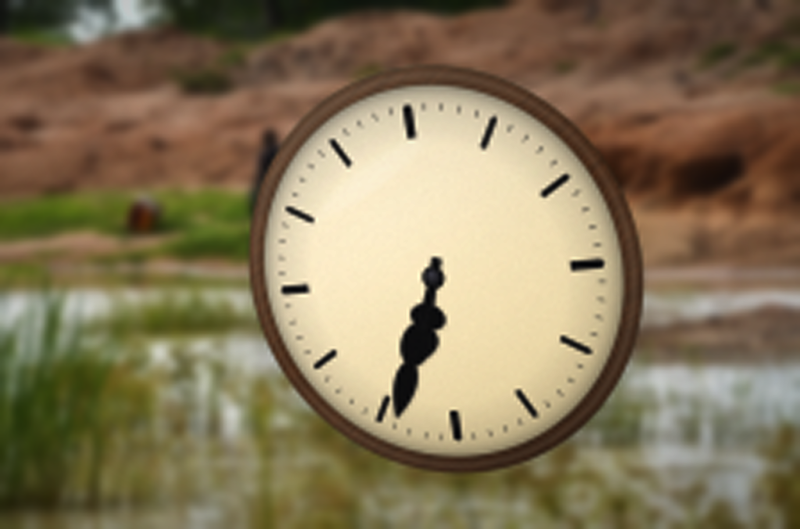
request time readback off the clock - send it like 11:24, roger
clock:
6:34
